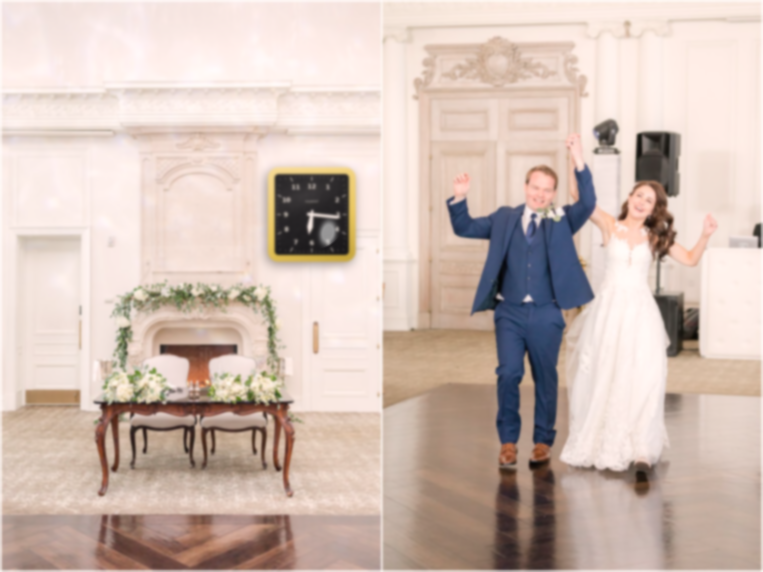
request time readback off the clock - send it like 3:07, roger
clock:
6:16
